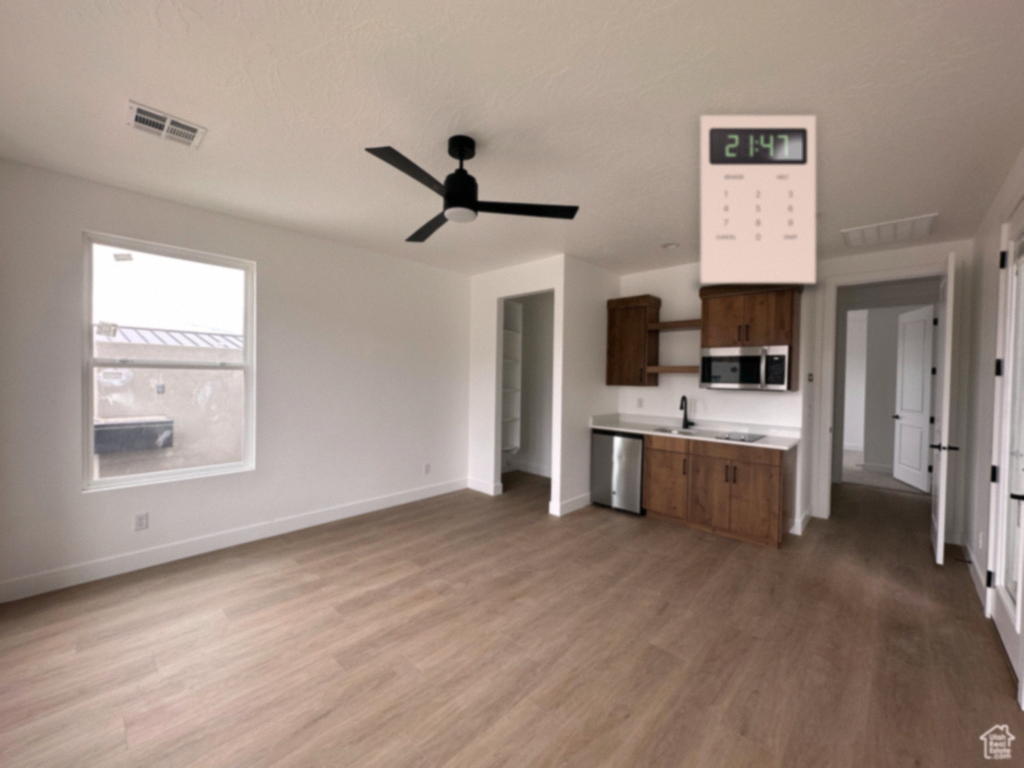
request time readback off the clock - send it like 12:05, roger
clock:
21:47
